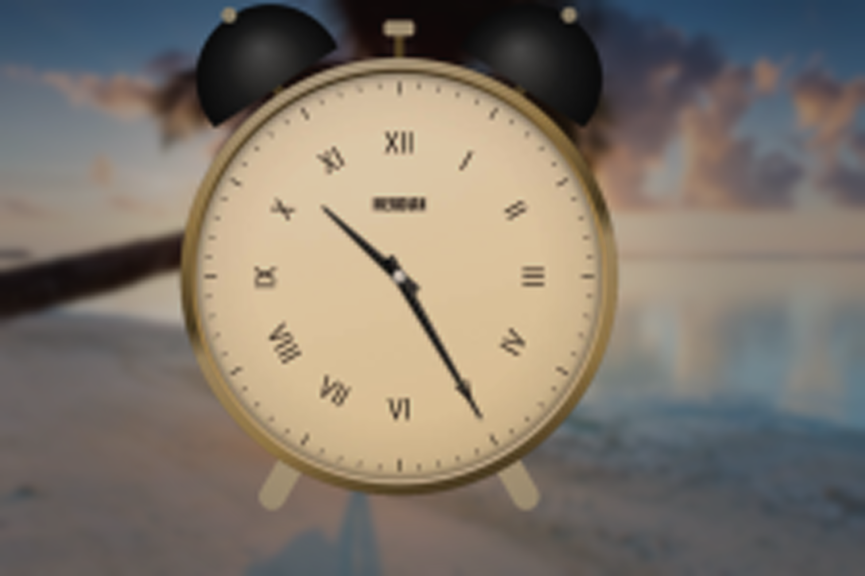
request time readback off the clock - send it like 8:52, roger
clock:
10:25
